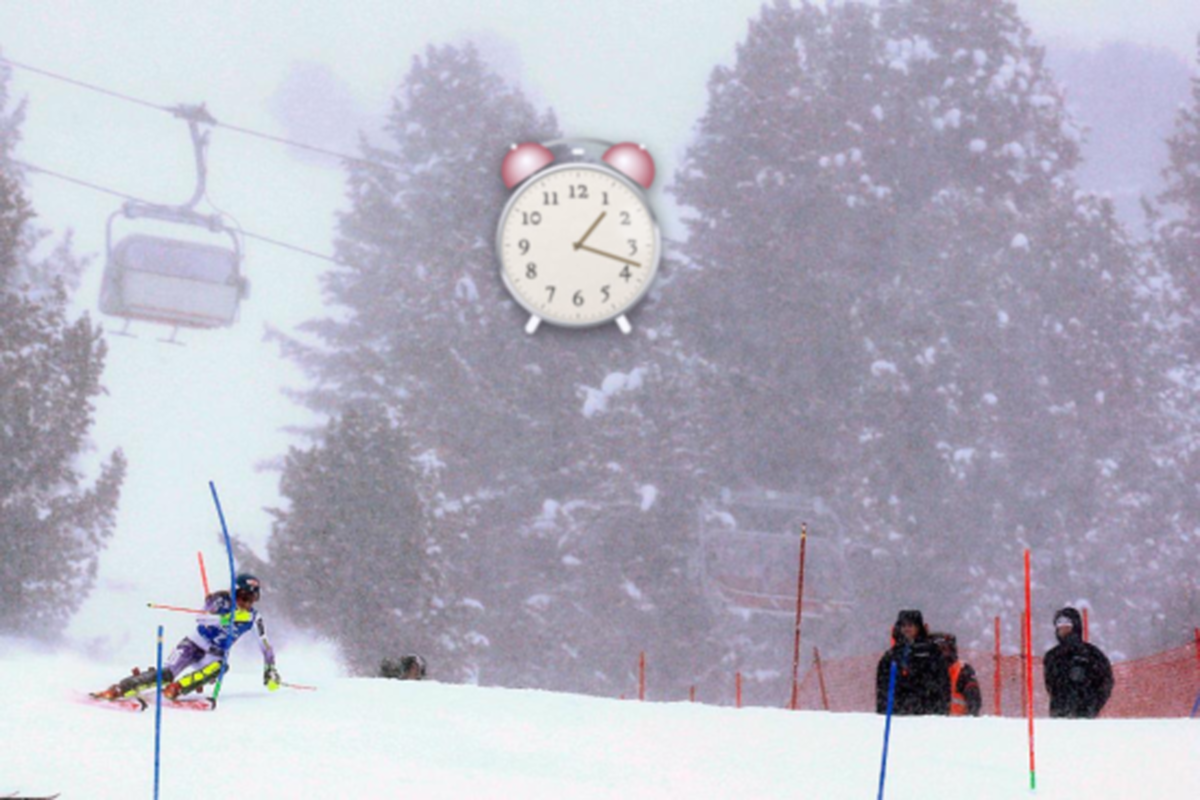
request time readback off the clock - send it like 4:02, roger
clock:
1:18
